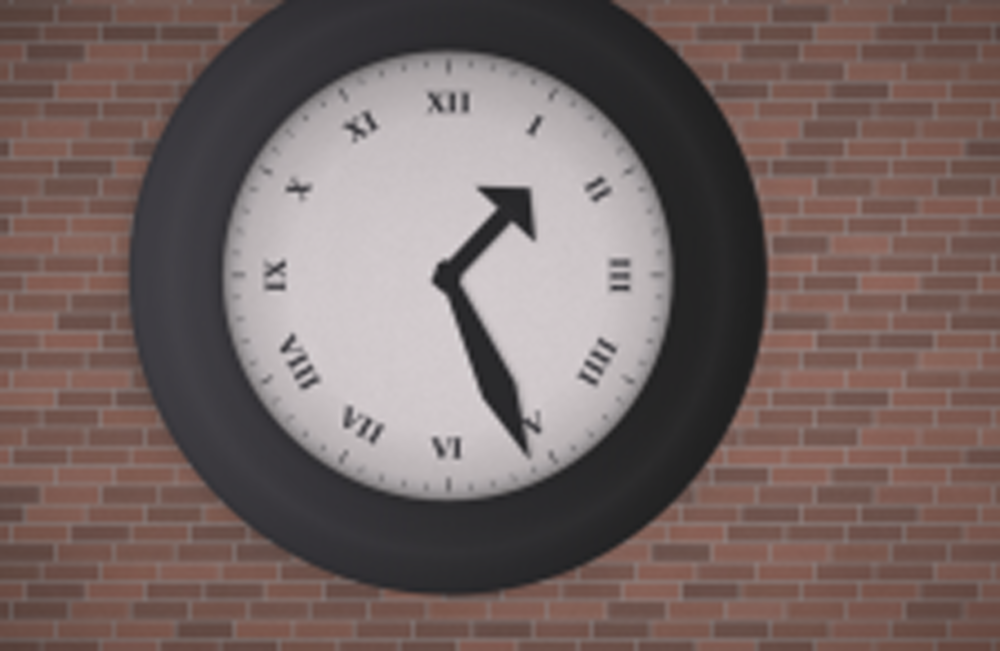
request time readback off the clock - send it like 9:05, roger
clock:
1:26
